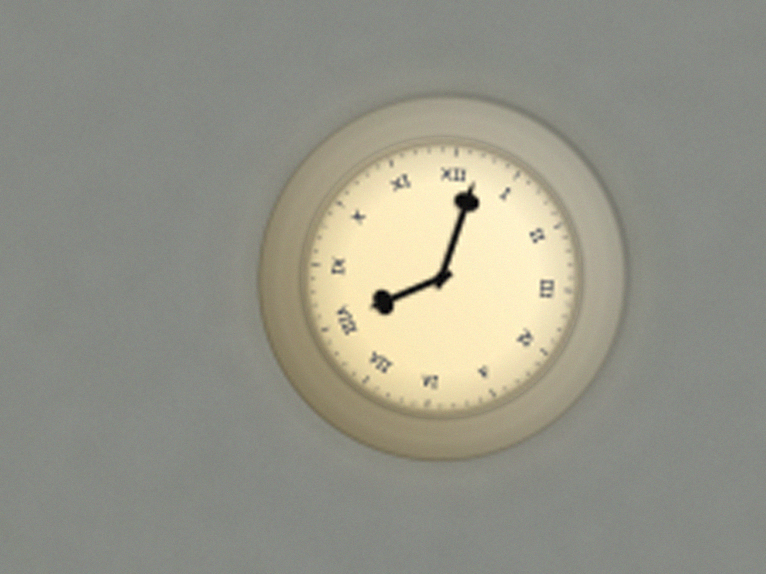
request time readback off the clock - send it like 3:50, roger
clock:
8:02
